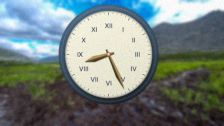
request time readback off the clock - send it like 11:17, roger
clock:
8:26
